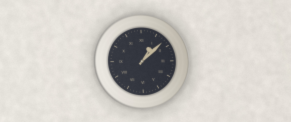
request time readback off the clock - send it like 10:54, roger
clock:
1:08
